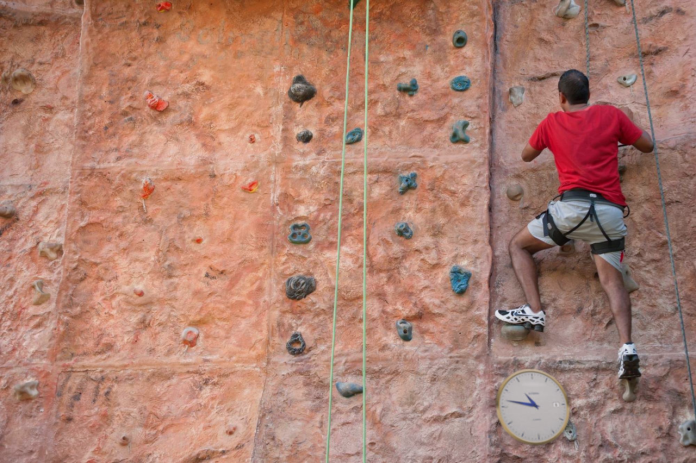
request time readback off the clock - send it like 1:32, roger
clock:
10:47
